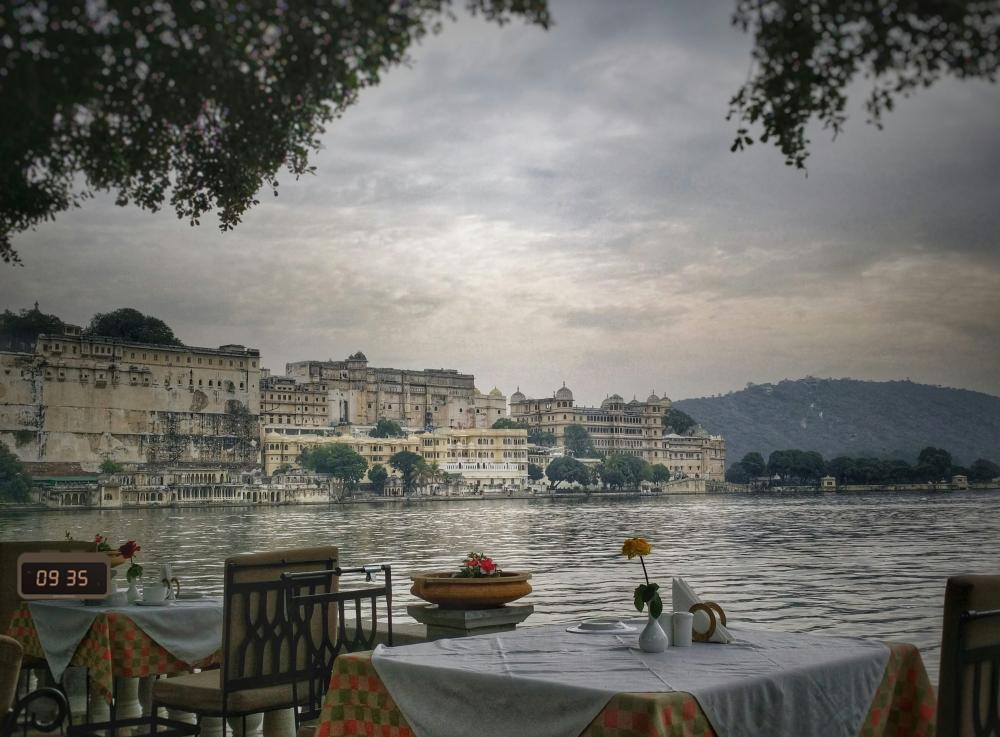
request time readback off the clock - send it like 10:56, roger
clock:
9:35
